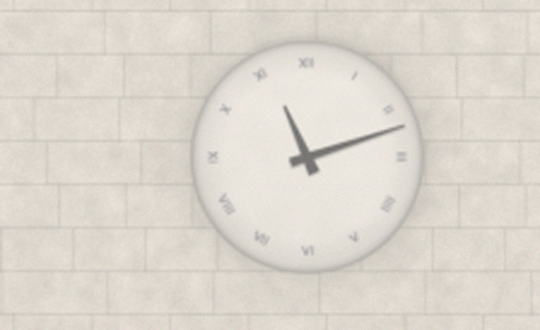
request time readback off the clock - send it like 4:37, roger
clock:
11:12
